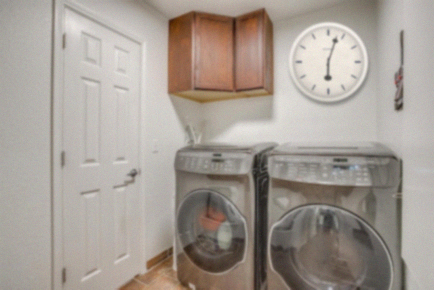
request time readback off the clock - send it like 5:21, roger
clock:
6:03
